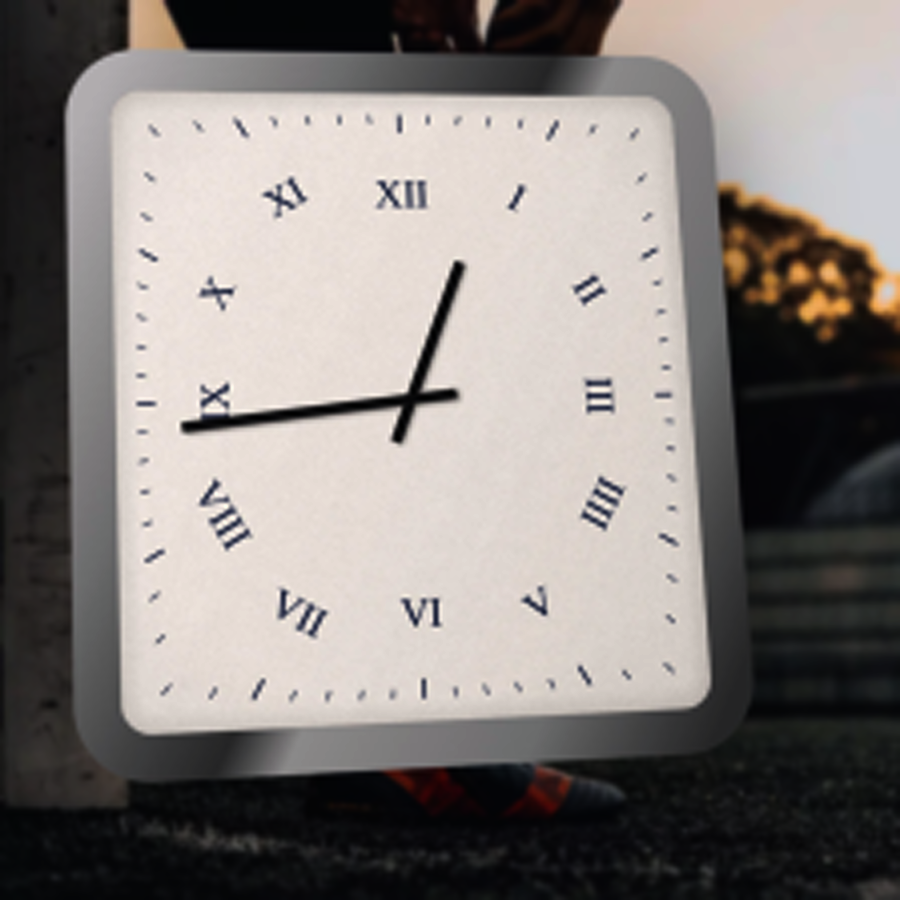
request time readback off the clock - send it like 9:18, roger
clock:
12:44
